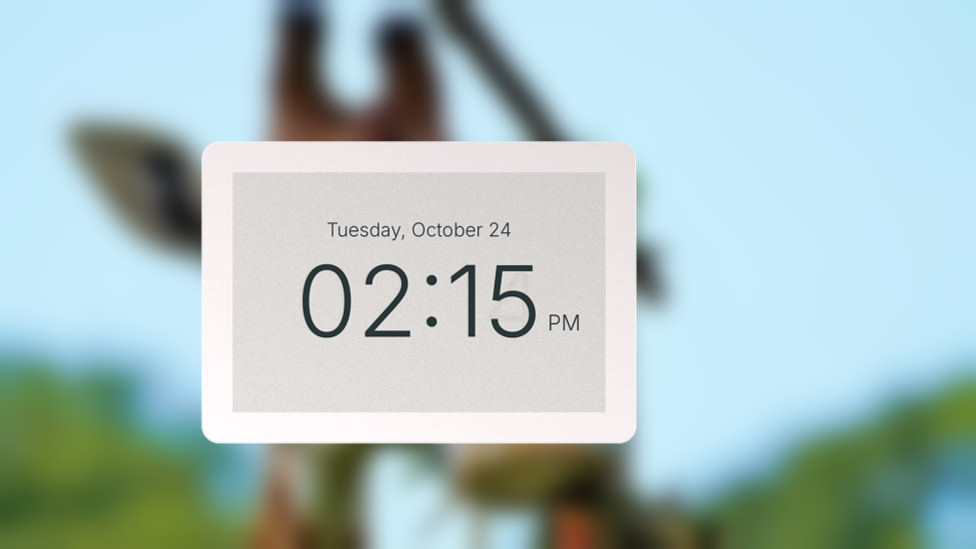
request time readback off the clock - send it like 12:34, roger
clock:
2:15
